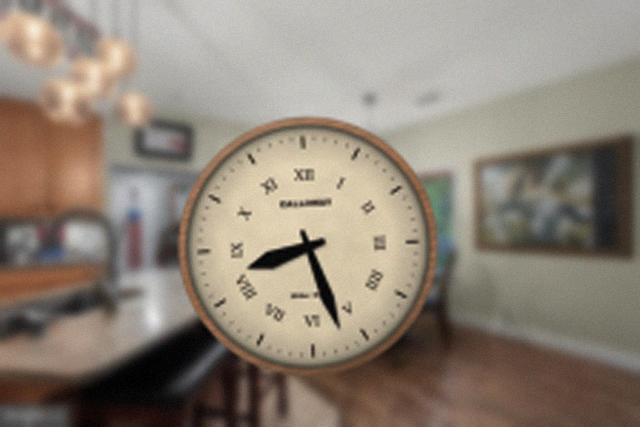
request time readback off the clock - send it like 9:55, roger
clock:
8:27
